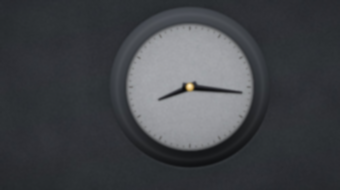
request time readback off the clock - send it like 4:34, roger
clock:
8:16
